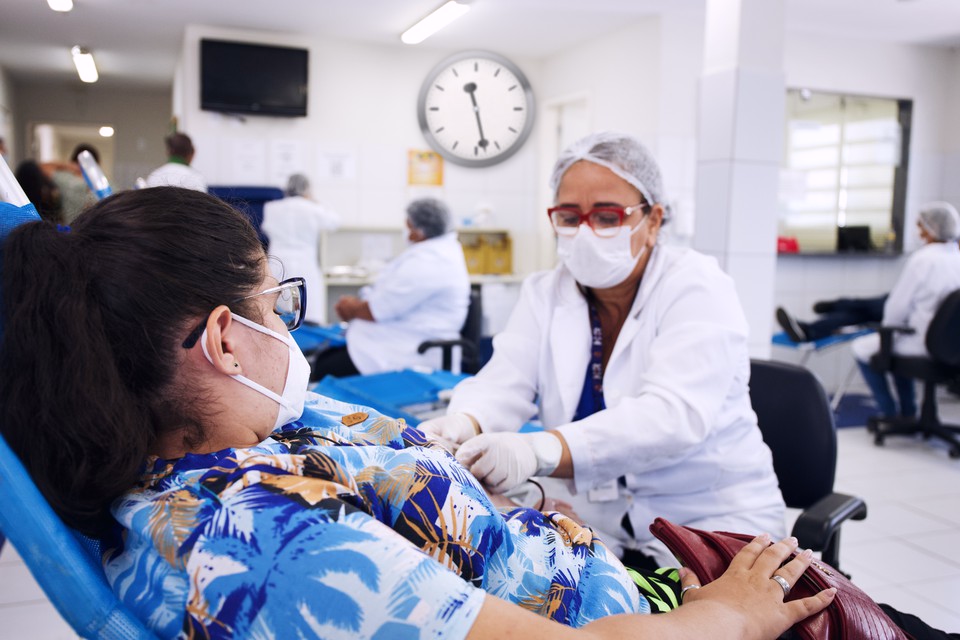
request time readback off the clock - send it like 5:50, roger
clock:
11:28
